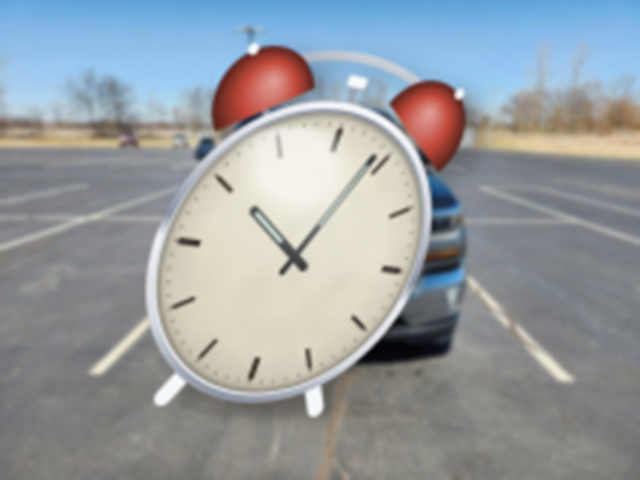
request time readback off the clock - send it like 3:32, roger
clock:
10:04
